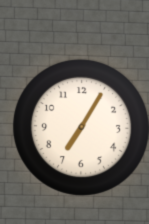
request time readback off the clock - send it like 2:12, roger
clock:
7:05
